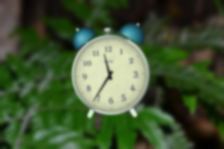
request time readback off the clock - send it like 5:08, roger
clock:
11:36
